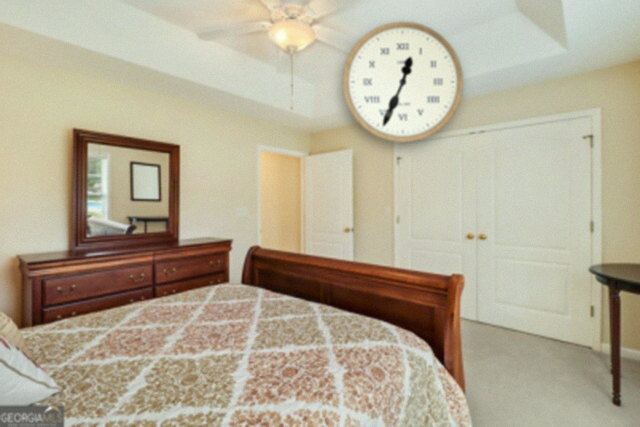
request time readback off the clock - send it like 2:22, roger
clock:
12:34
